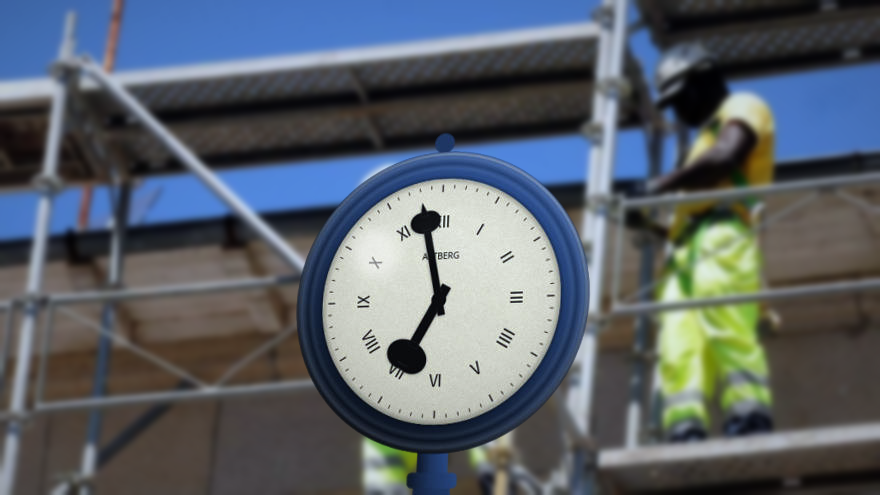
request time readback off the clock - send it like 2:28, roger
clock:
6:58
